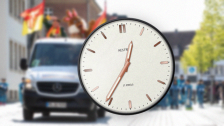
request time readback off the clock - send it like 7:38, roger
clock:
12:36
